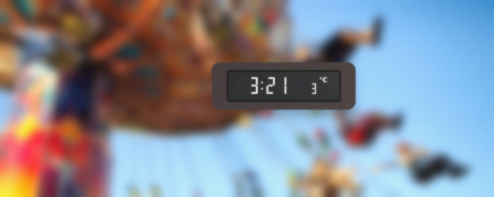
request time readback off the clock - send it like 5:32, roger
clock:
3:21
